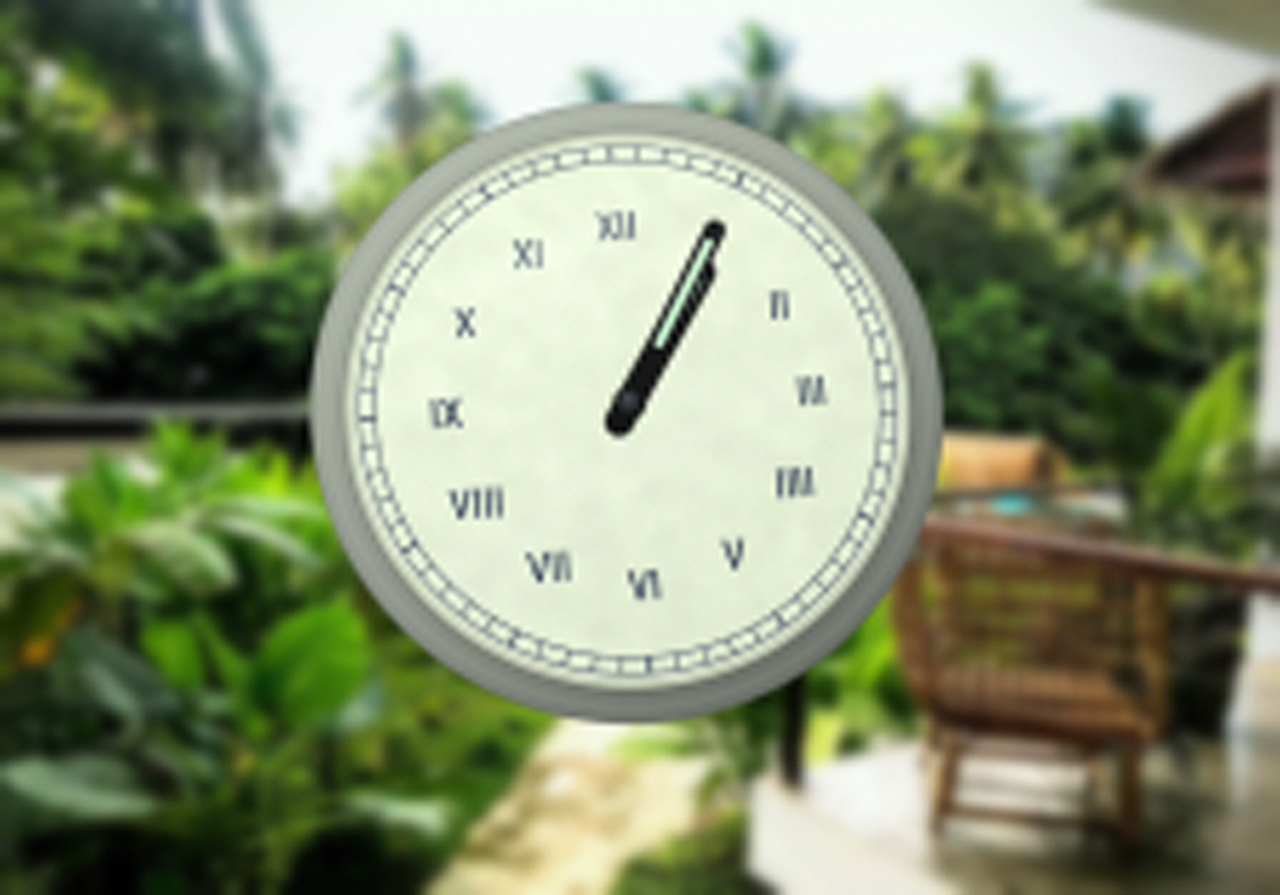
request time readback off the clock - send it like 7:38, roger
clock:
1:05
